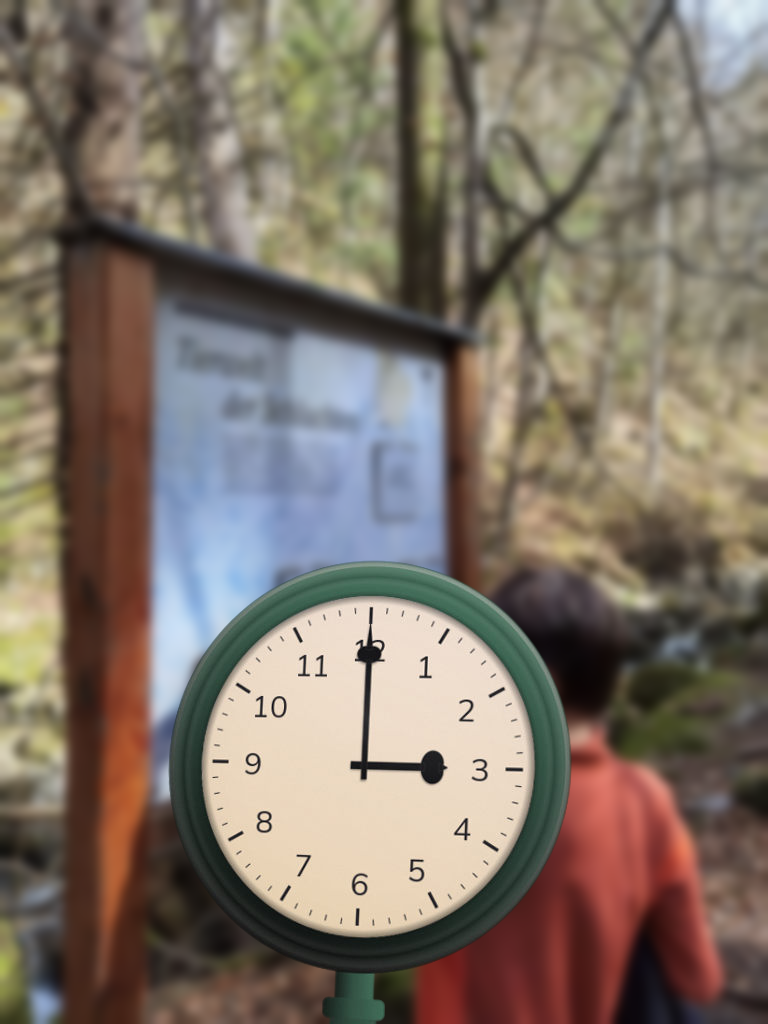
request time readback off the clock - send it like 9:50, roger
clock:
3:00
